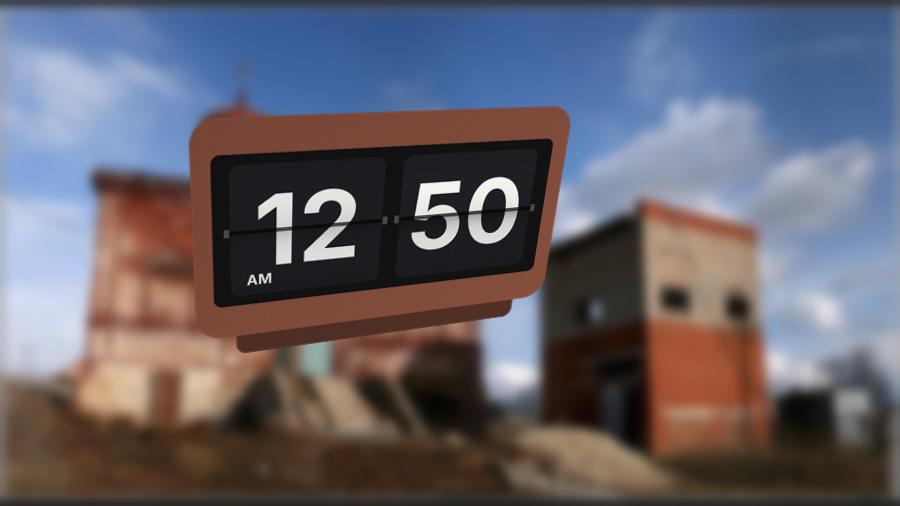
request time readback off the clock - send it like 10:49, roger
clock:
12:50
